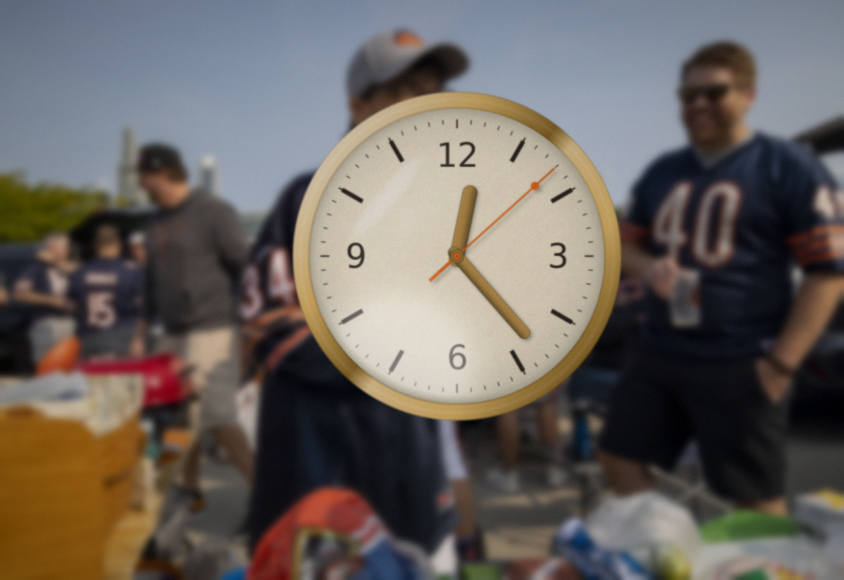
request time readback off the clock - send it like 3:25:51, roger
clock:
12:23:08
